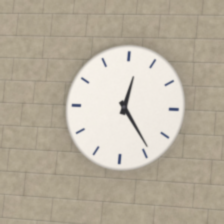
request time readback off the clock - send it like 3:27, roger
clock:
12:24
